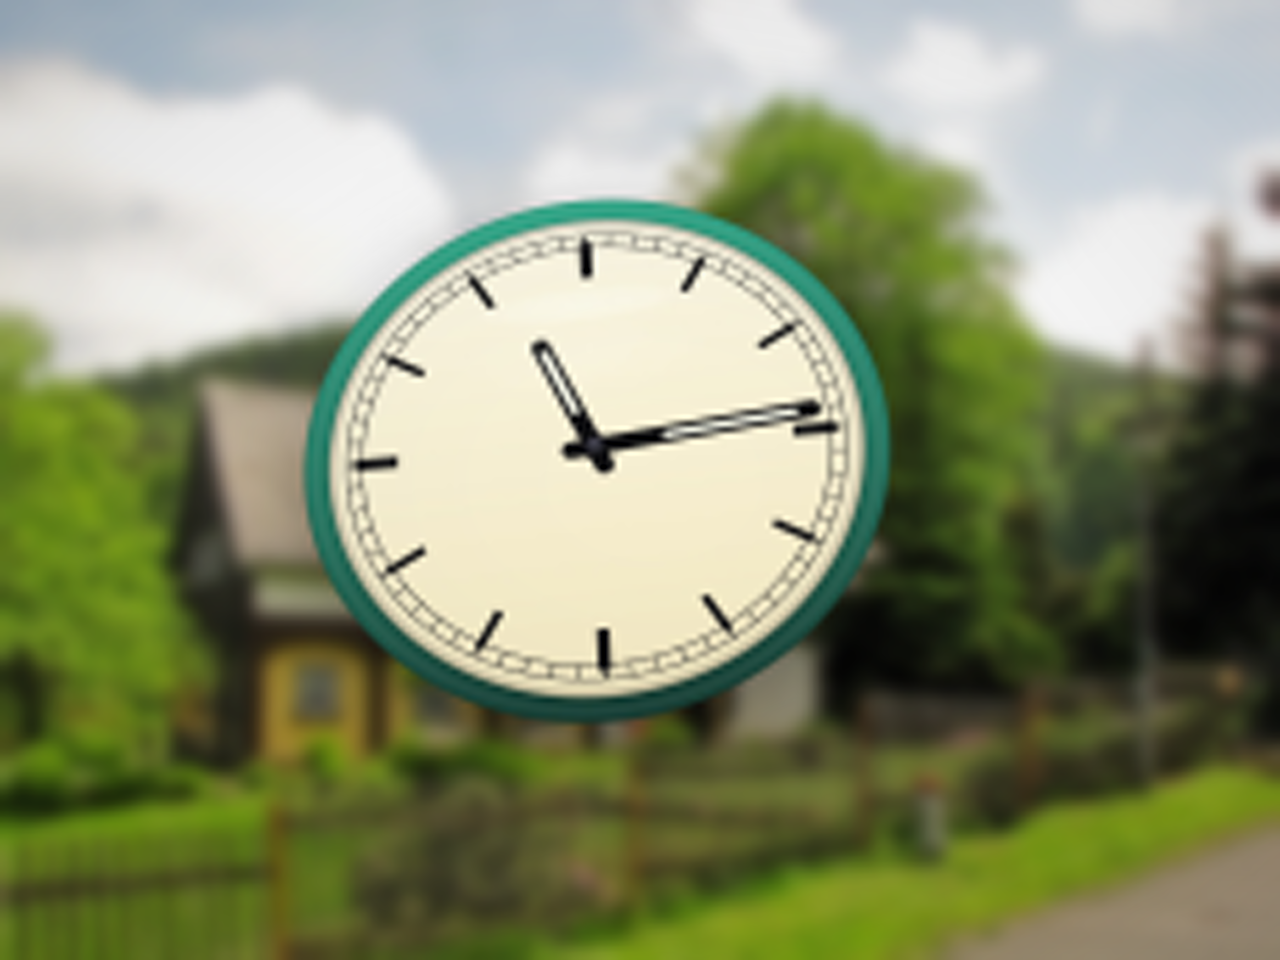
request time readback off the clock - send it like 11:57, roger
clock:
11:14
